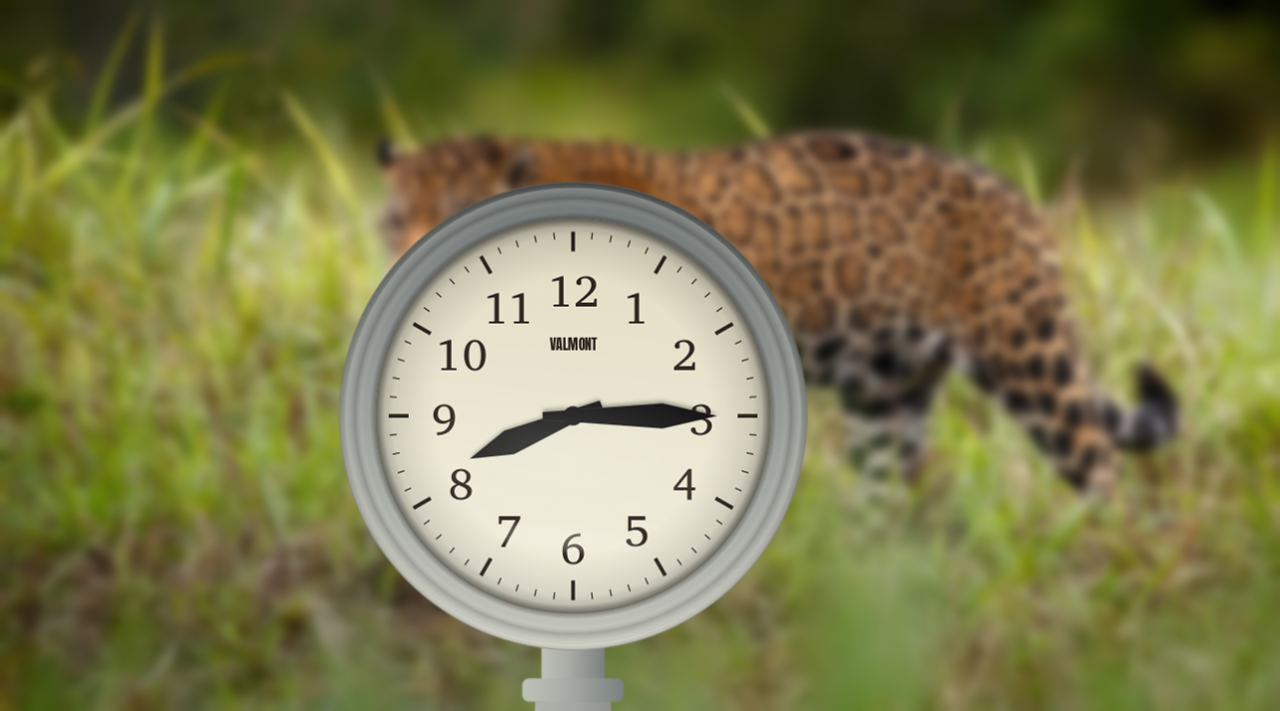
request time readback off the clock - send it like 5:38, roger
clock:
8:15
